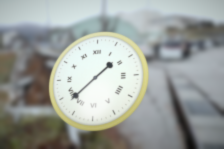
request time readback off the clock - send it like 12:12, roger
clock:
1:38
